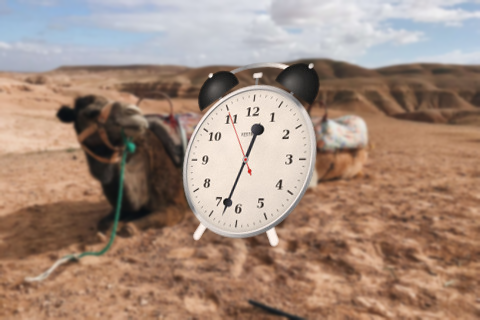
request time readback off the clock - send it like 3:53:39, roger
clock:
12:32:55
